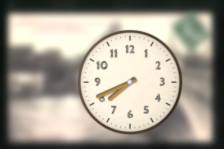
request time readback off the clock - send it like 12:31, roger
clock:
7:41
